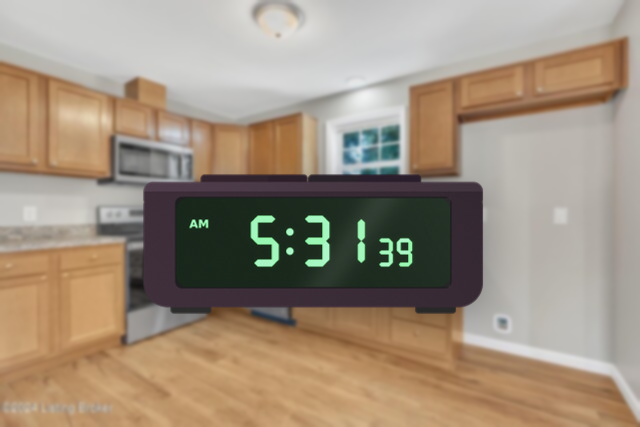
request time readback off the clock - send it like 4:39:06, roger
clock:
5:31:39
